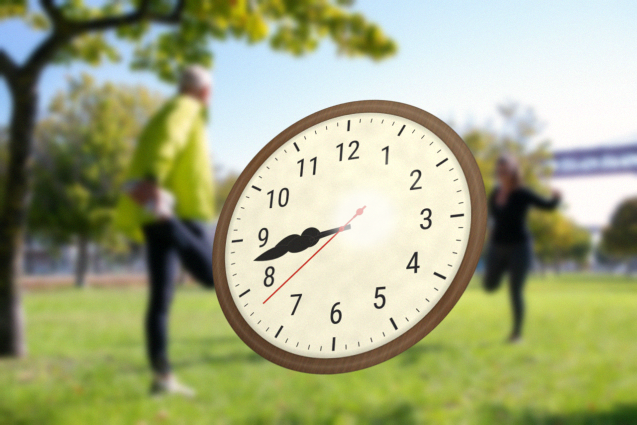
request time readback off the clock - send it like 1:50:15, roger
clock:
8:42:38
